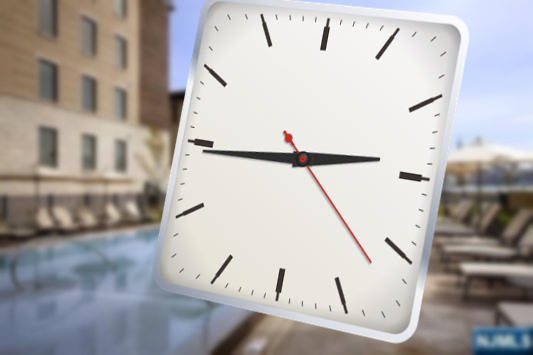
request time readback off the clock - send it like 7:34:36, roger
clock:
2:44:22
